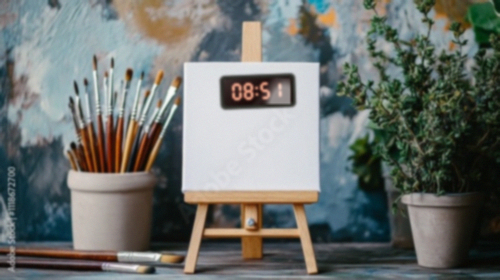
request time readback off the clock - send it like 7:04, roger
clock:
8:51
